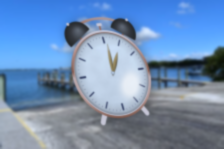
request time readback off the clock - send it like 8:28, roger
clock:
1:01
